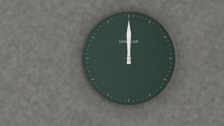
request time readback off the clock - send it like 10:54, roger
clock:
12:00
